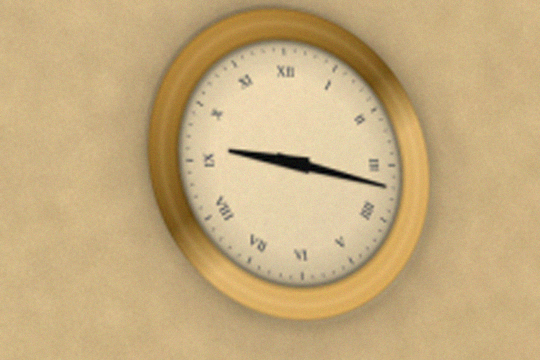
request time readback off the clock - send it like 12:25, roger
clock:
9:17
